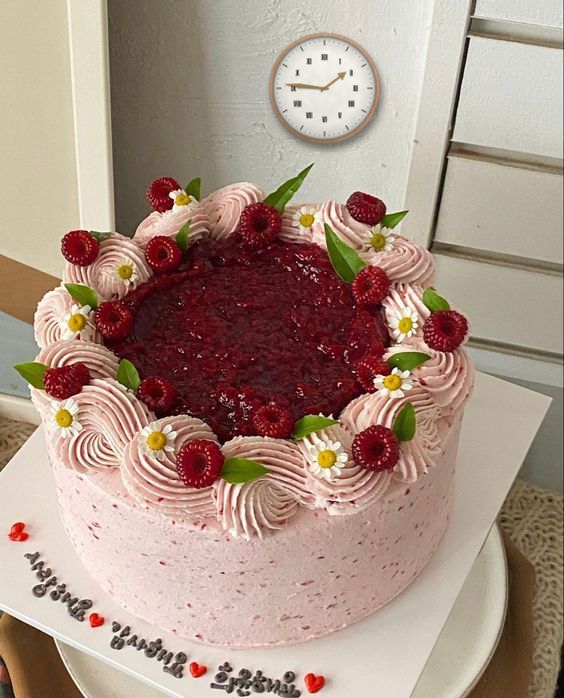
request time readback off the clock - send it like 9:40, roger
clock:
1:46
